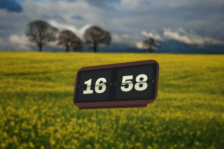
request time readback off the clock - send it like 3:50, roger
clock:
16:58
